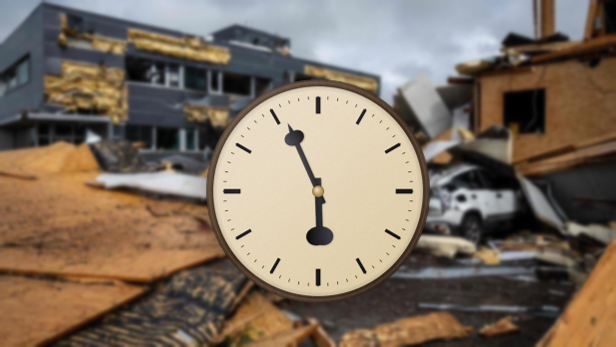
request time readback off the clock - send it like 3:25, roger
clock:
5:56
